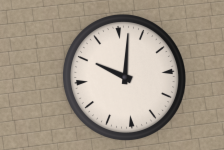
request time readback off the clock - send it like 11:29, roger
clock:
10:02
